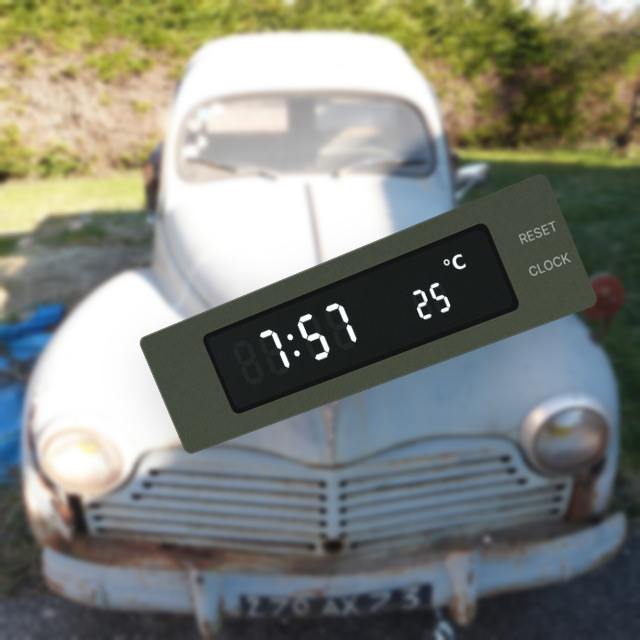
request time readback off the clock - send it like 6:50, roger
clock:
7:57
